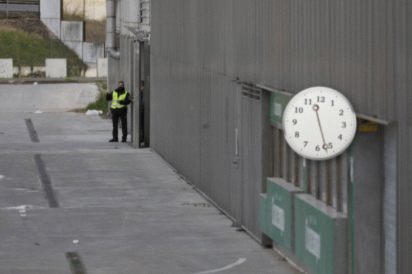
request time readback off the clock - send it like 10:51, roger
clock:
11:27
